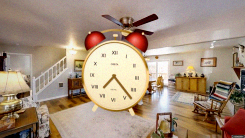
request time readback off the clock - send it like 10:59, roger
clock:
7:23
